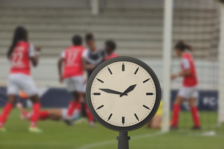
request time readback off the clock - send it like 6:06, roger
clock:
1:47
